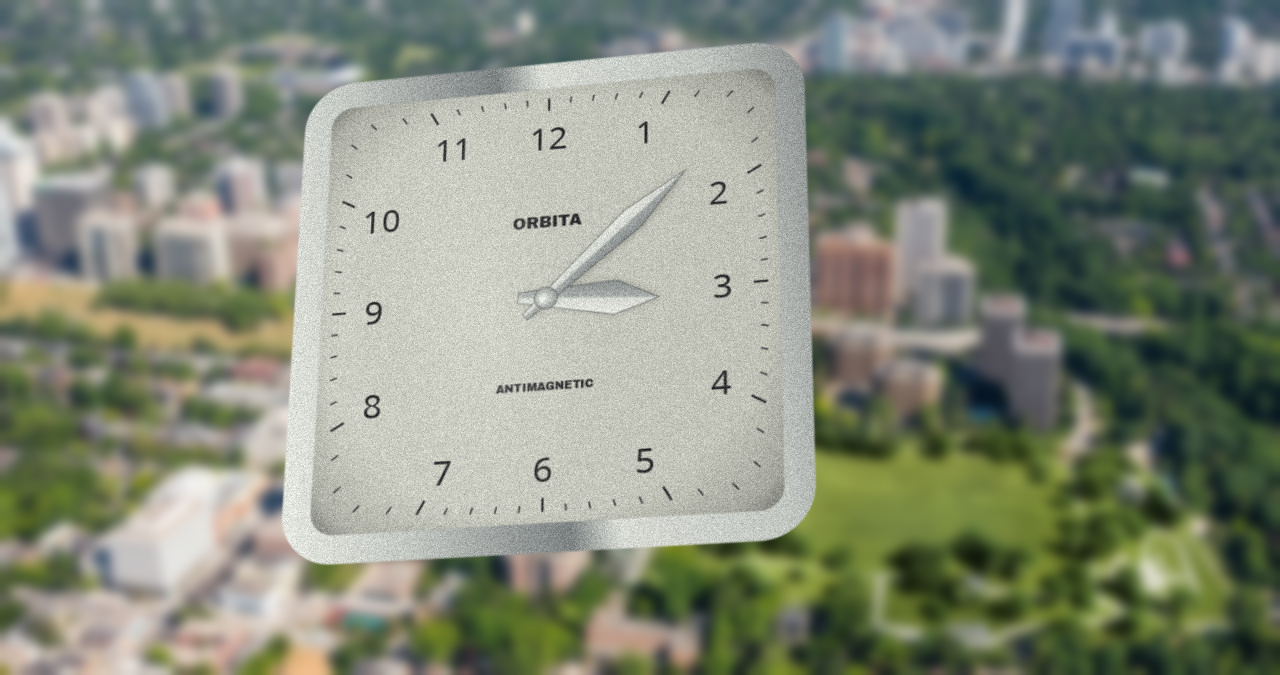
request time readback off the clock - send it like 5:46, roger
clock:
3:08
